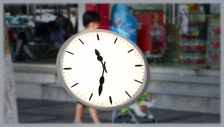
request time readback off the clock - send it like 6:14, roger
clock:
11:33
